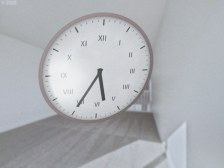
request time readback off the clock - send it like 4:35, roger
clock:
5:35
